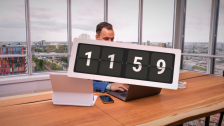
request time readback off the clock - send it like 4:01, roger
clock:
11:59
